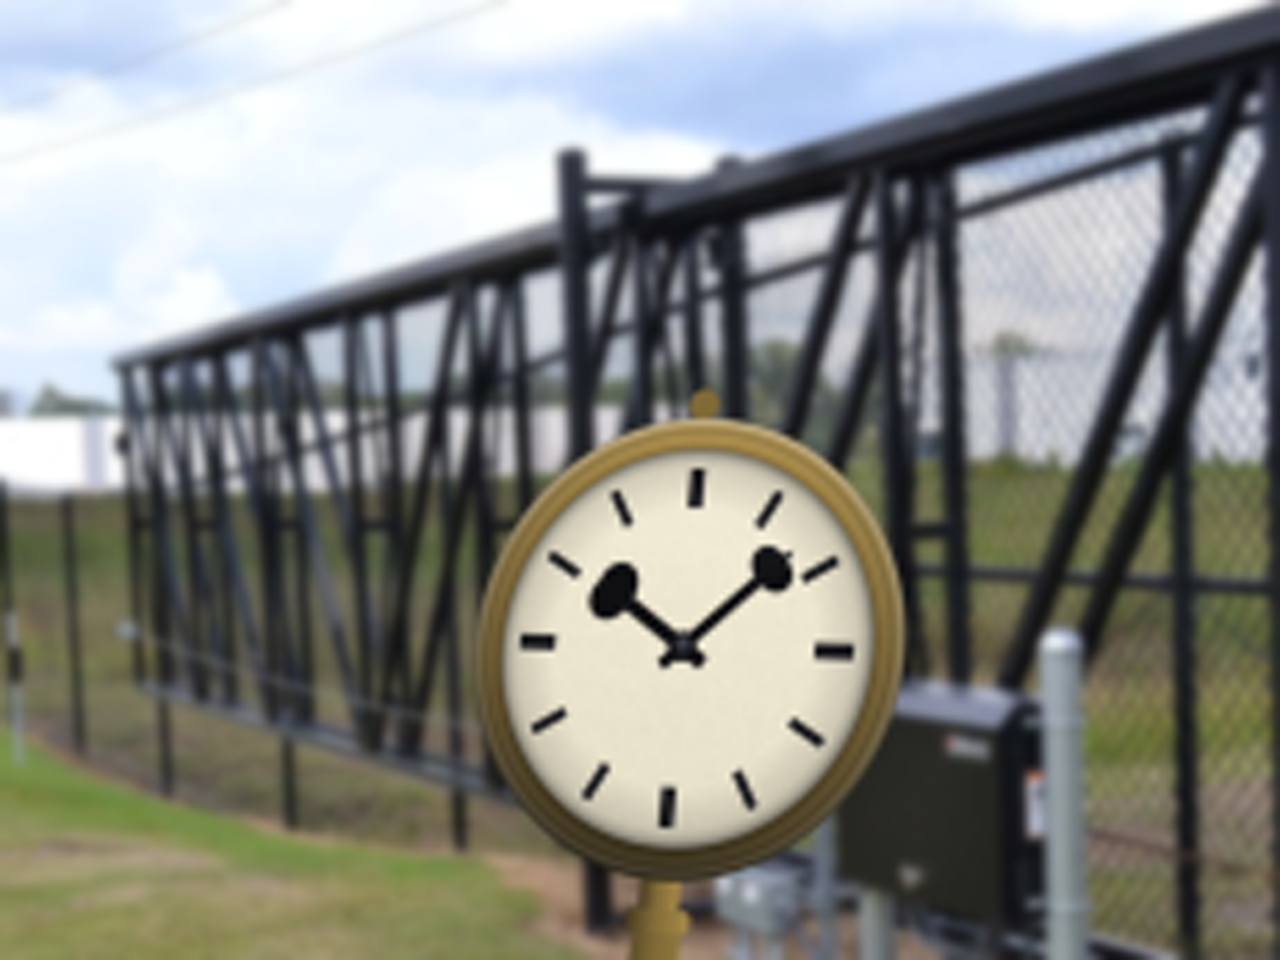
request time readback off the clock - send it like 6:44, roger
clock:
10:08
